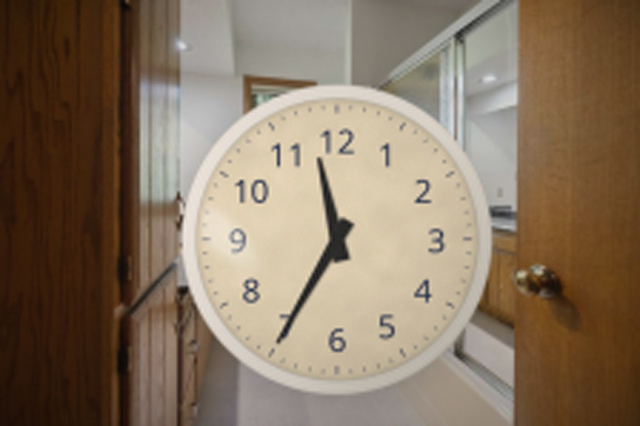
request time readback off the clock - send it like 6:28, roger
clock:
11:35
